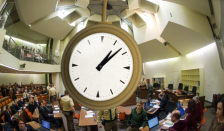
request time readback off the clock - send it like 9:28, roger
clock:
1:08
